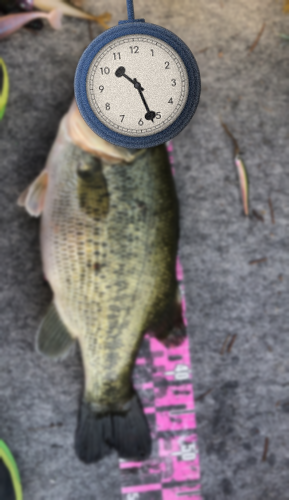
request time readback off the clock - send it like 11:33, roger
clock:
10:27
